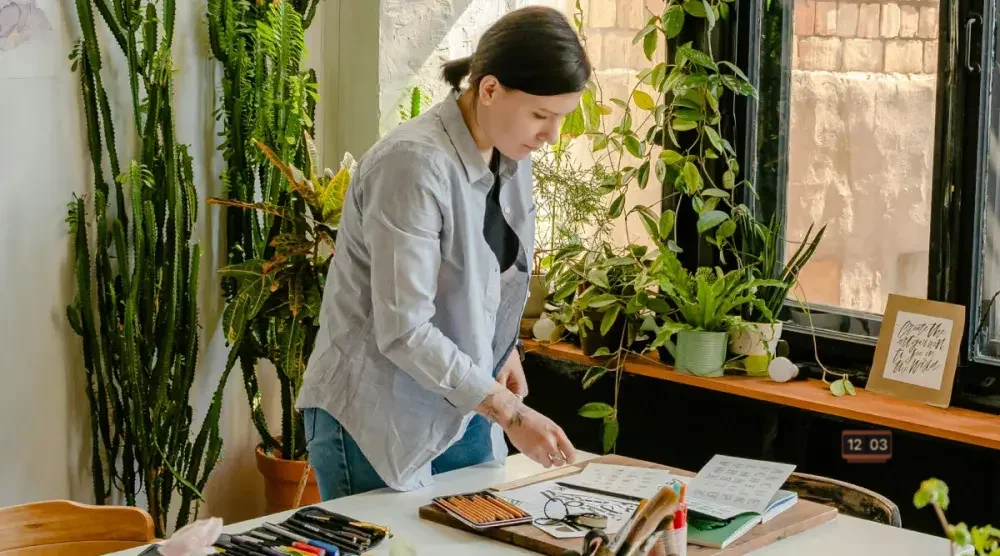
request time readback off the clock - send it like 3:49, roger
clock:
12:03
